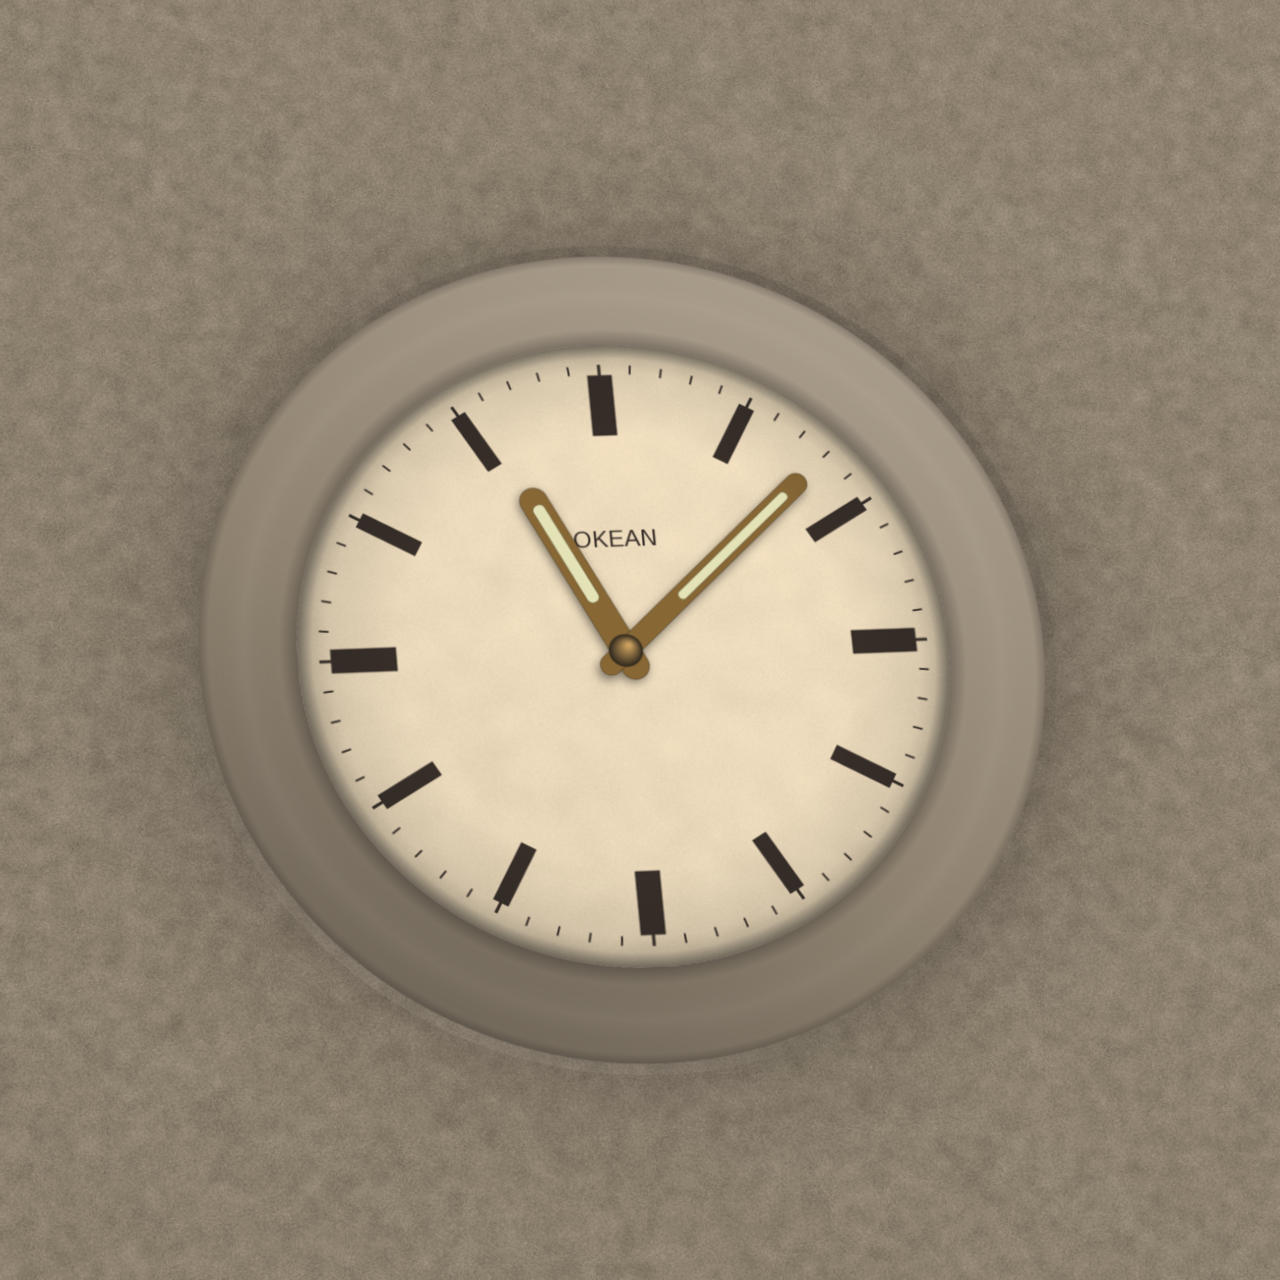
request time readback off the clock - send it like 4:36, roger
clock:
11:08
